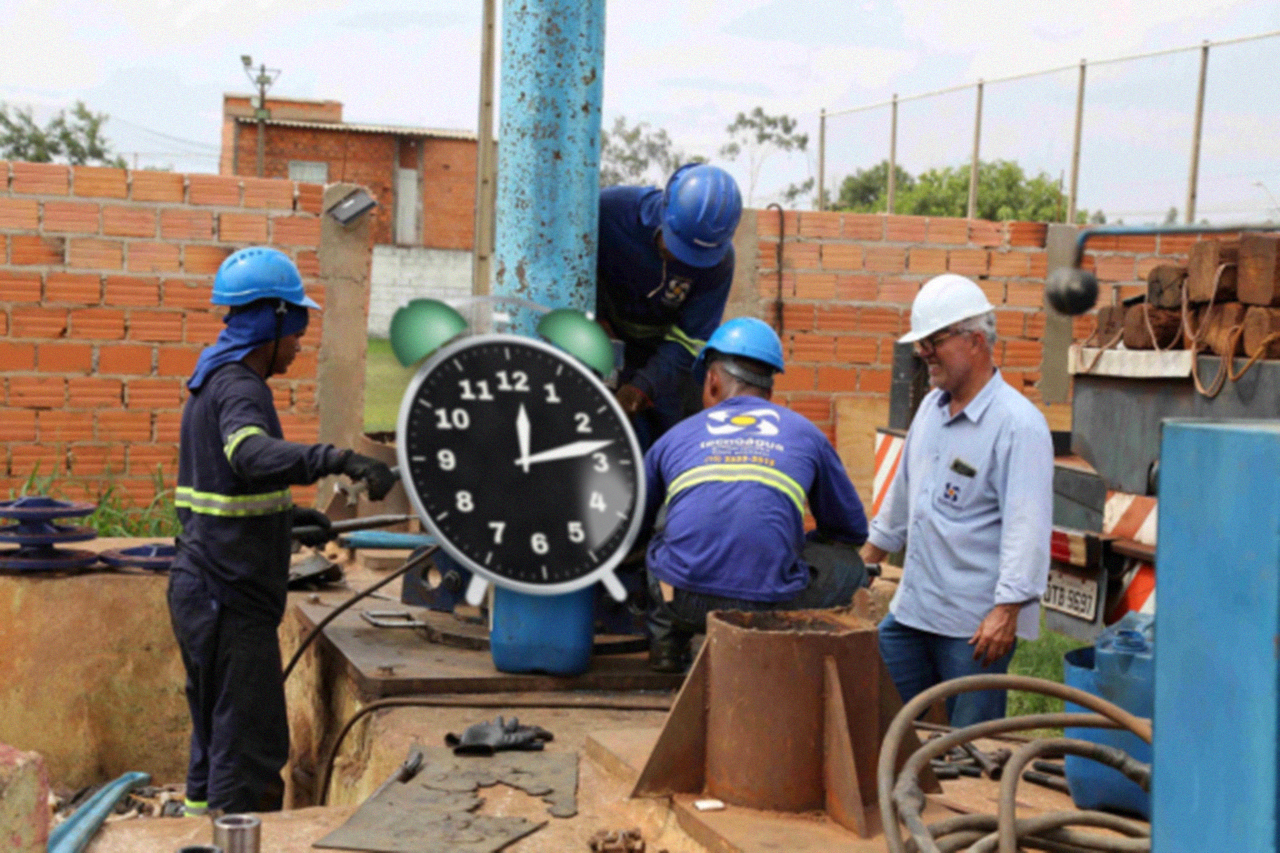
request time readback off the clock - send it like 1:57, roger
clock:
12:13
